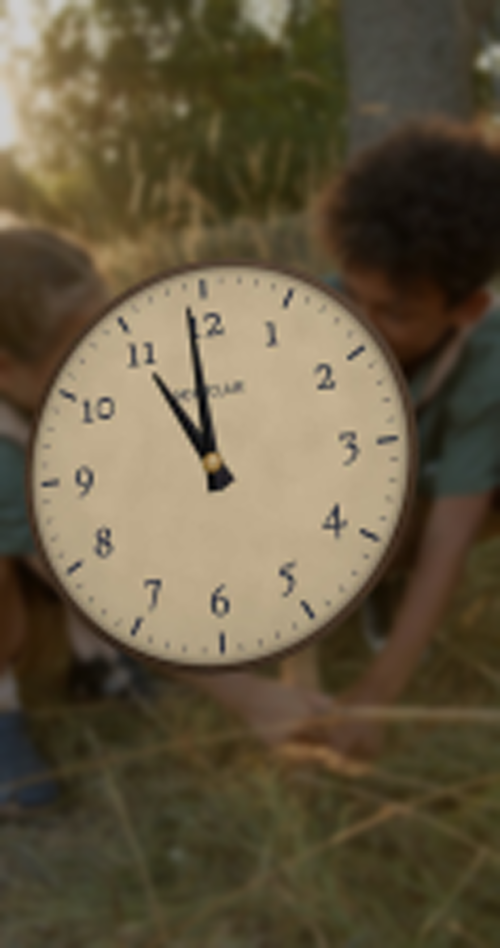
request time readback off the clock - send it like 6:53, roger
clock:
10:59
